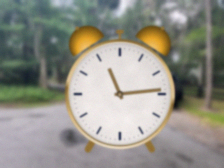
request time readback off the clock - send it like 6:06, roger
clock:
11:14
